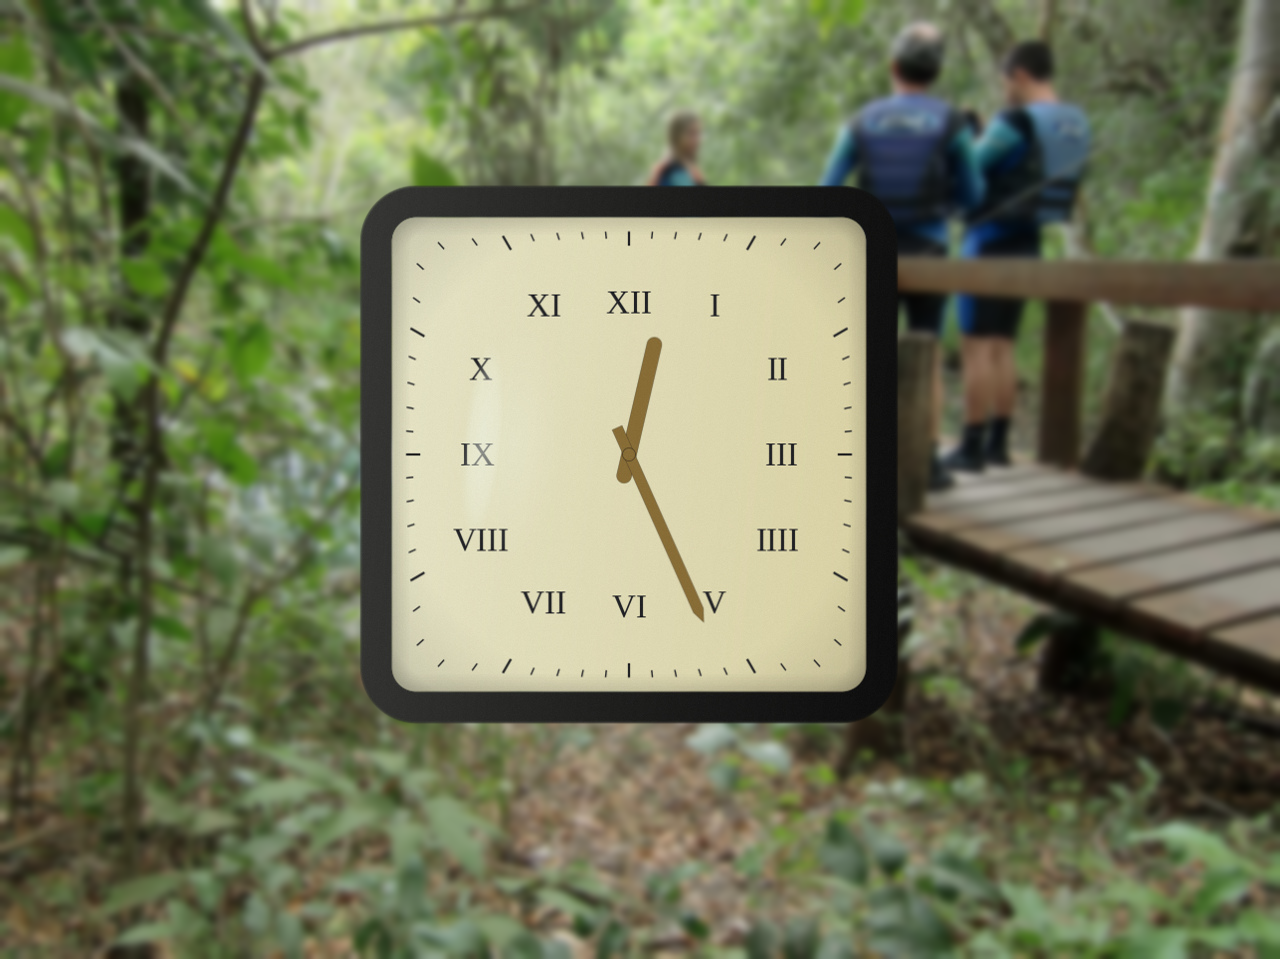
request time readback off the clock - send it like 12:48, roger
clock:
12:26
